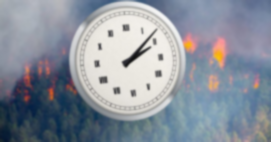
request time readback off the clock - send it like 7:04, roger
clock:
2:08
